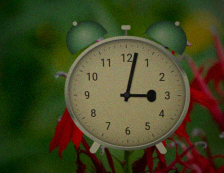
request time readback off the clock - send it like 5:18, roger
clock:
3:02
